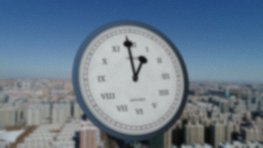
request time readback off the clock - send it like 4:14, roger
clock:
12:59
